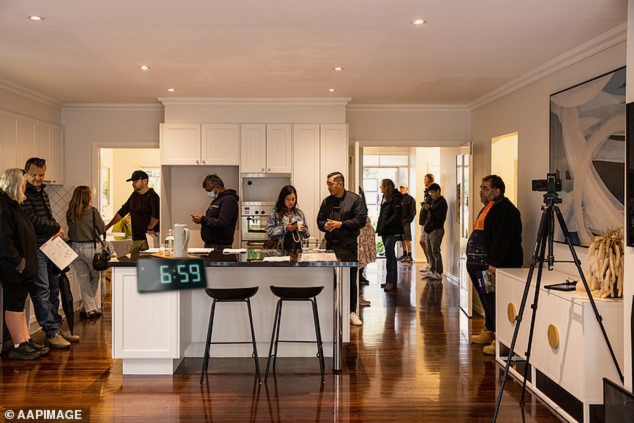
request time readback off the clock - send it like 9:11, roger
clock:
6:59
